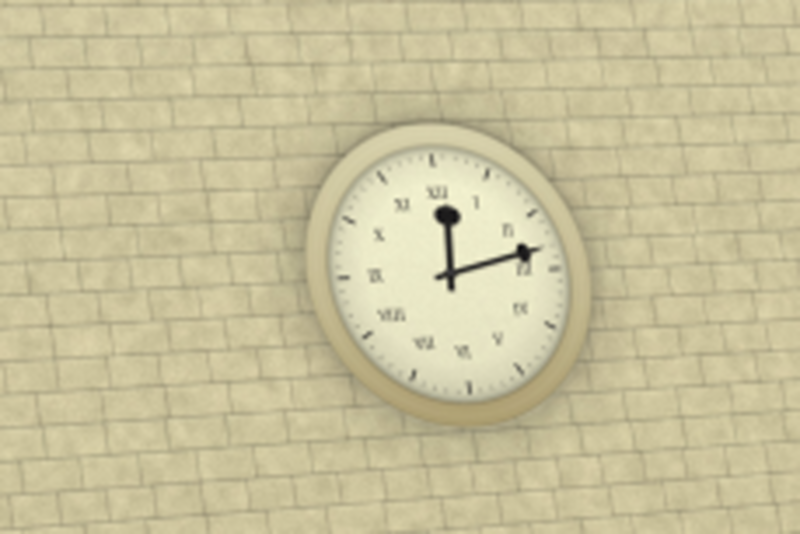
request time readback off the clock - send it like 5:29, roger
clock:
12:13
